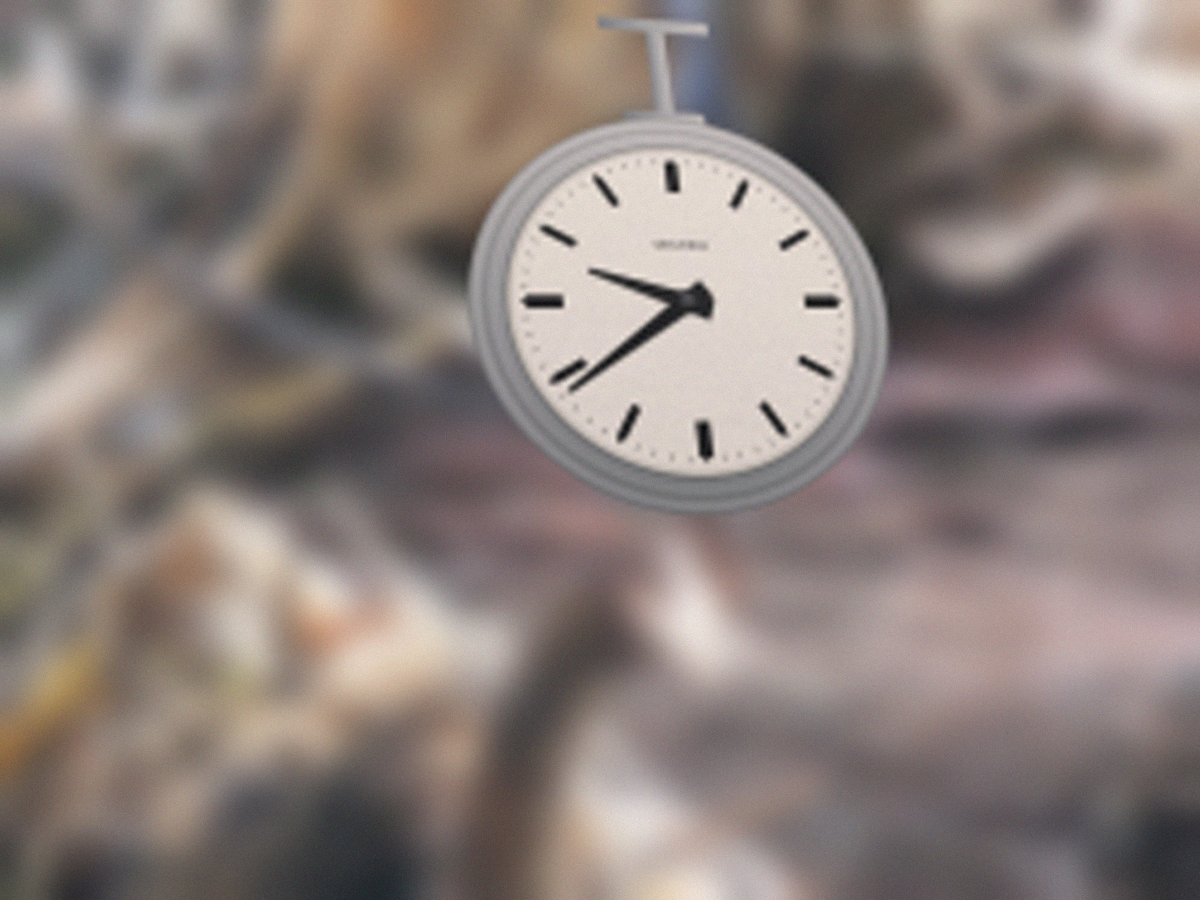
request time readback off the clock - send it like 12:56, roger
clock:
9:39
